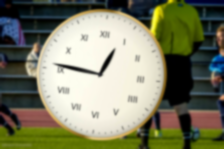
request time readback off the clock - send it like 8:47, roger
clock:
12:46
